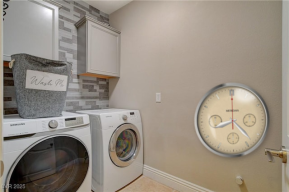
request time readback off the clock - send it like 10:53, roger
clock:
8:23
